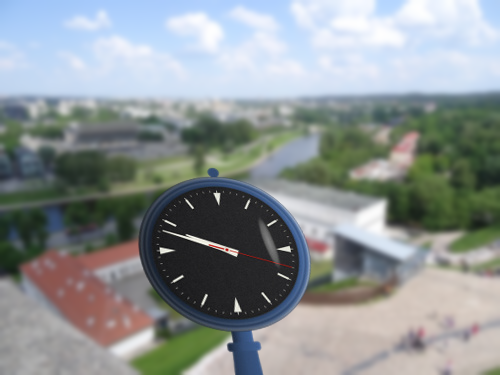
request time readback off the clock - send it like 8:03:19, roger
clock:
9:48:18
